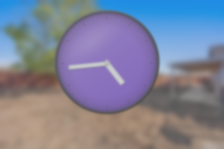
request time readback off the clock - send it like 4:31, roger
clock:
4:44
